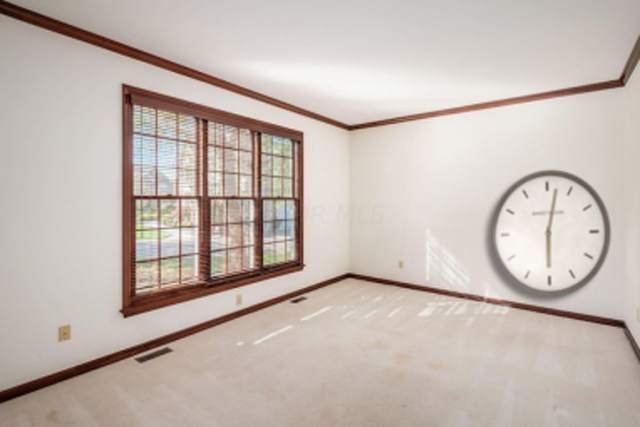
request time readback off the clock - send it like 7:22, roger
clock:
6:02
